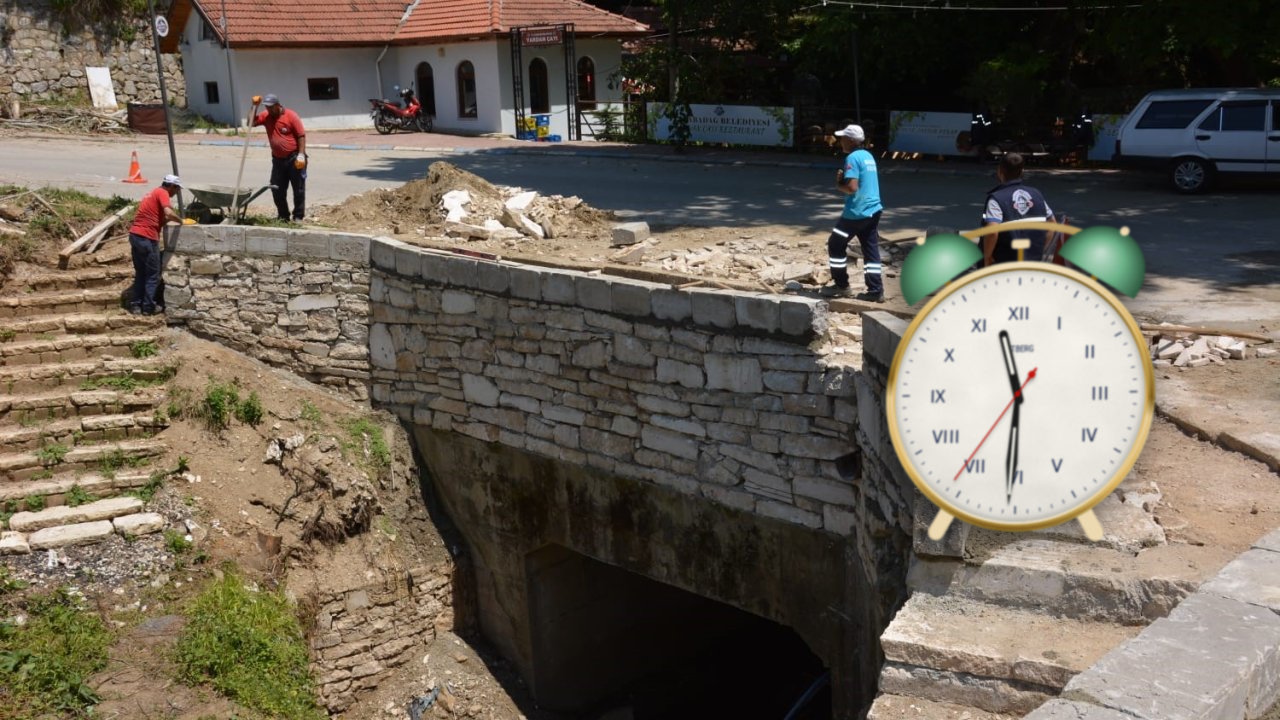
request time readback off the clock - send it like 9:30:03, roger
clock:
11:30:36
